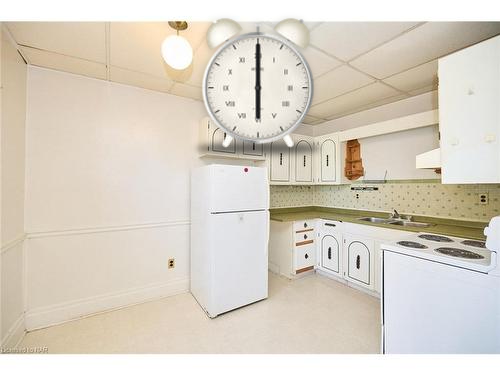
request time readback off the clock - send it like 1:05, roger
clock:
6:00
